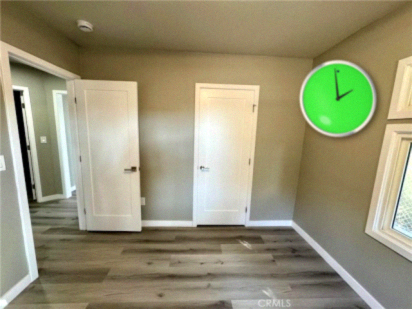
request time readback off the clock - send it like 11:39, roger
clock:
1:59
